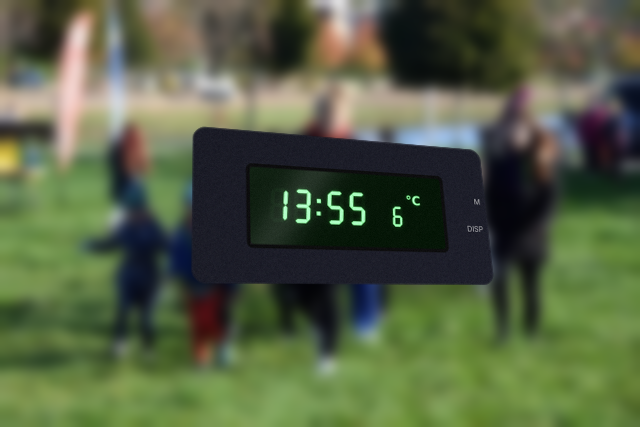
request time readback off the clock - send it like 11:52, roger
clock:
13:55
